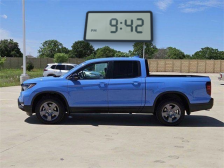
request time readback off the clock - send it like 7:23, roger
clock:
9:42
